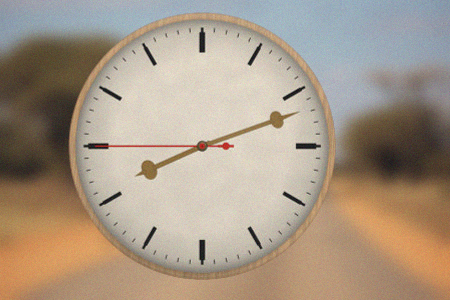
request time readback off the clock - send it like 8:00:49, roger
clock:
8:11:45
